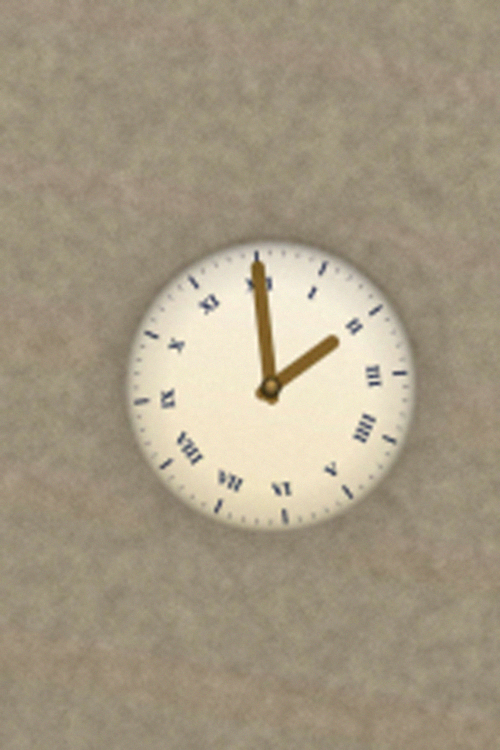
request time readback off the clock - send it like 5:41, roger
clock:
2:00
